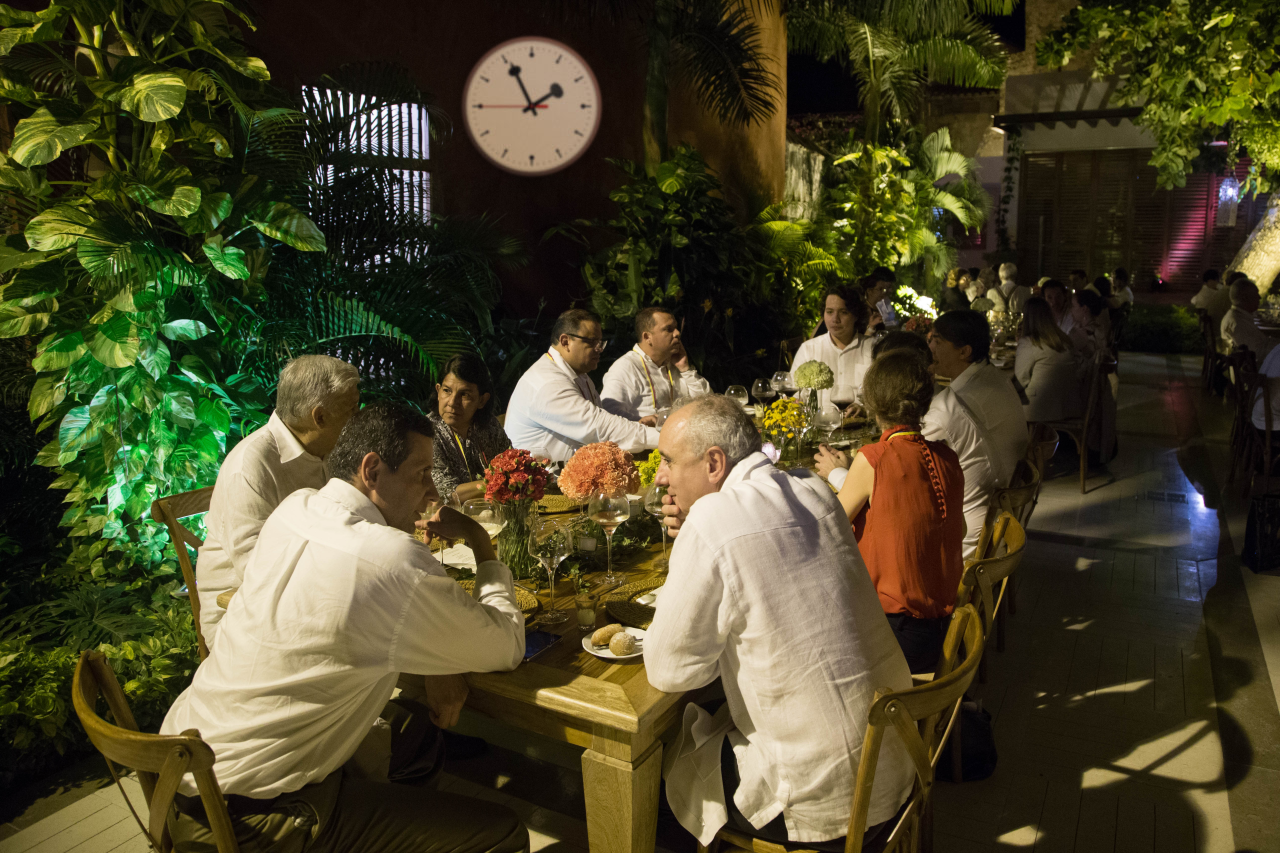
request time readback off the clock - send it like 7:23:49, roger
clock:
1:55:45
